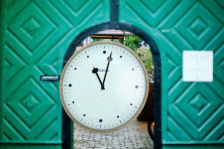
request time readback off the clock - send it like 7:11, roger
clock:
11:02
